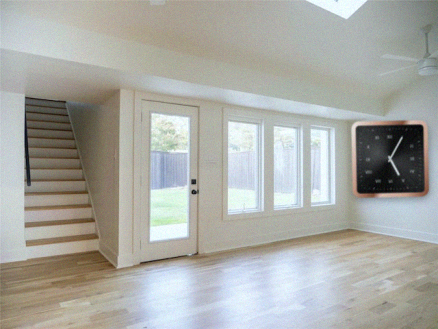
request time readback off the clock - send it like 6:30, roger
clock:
5:05
